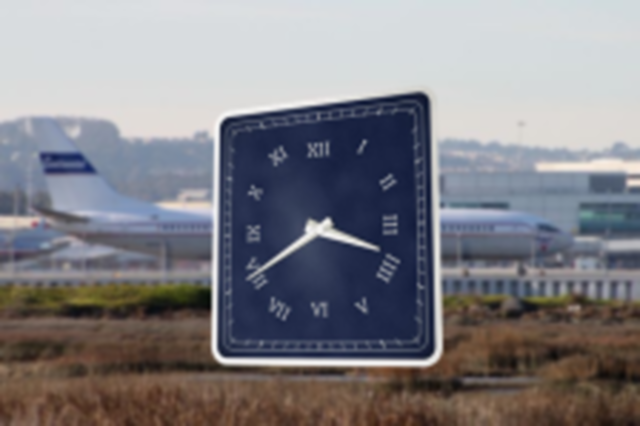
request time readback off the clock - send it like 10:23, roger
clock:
3:40
